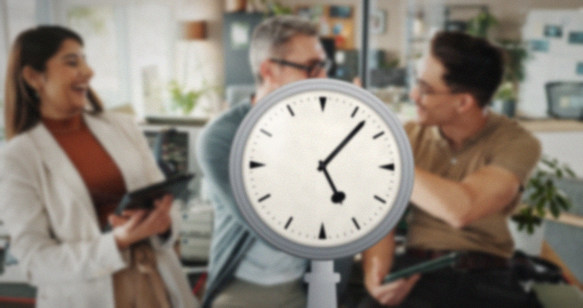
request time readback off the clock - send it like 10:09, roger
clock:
5:07
